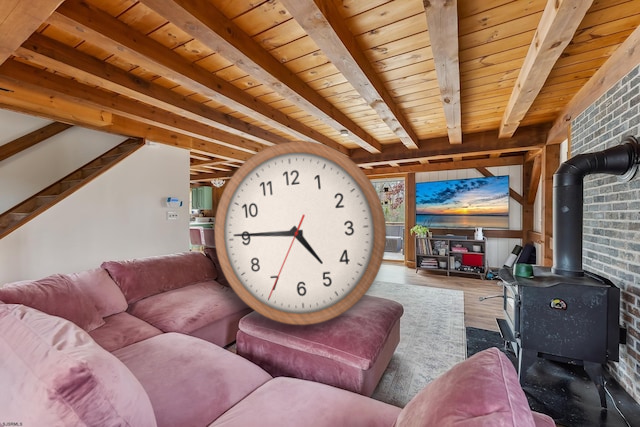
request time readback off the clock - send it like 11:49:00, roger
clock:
4:45:35
